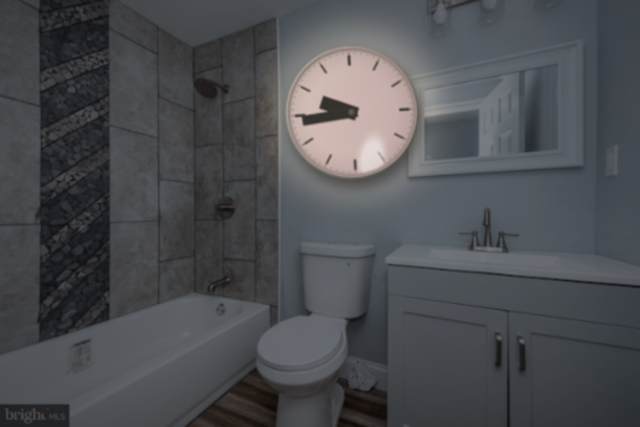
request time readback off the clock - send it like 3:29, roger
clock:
9:44
